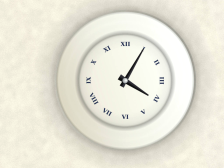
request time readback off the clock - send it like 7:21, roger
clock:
4:05
